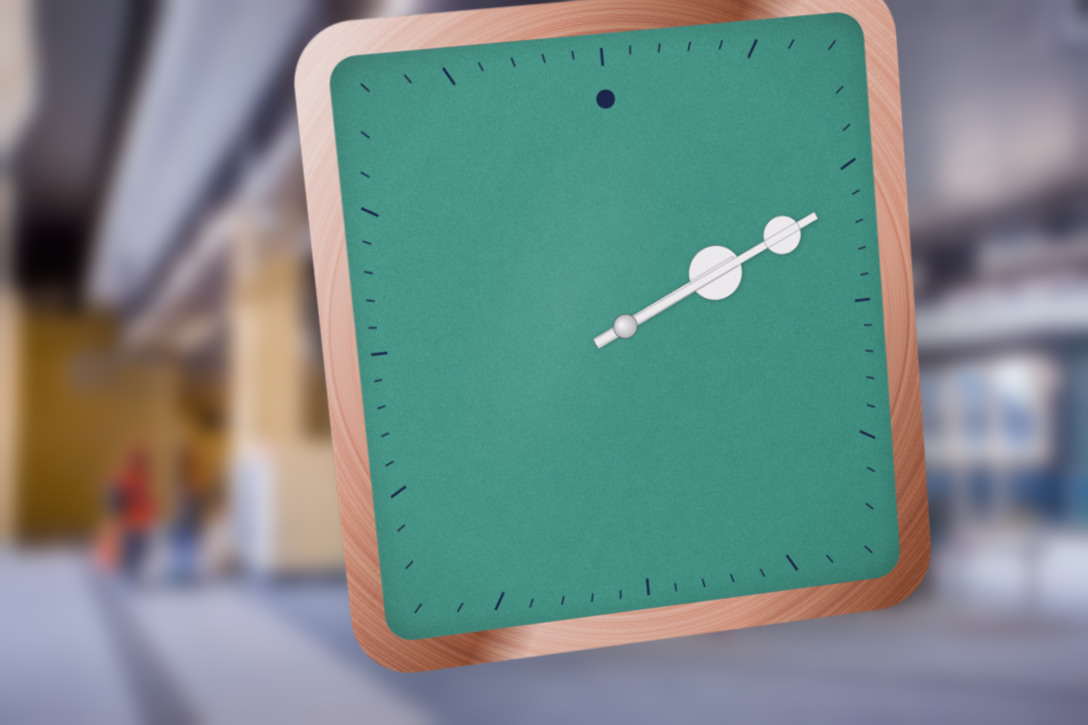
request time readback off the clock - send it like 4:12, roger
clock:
2:11
